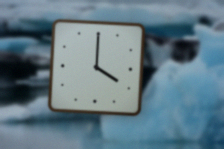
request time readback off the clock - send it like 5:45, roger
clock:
4:00
